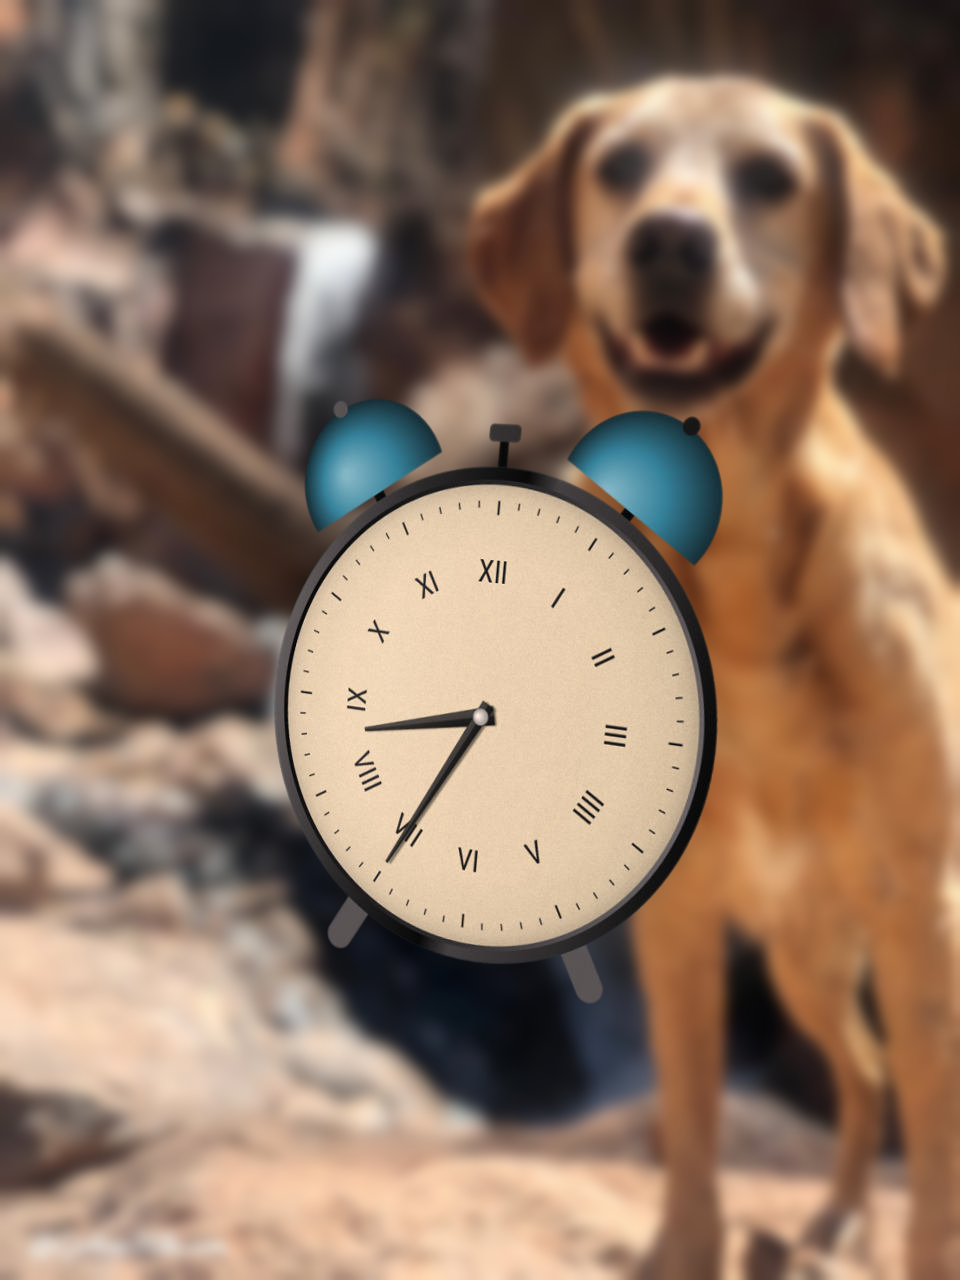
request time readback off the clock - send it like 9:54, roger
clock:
8:35
